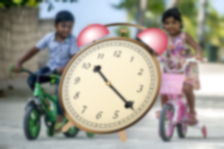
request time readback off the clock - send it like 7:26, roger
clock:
10:21
